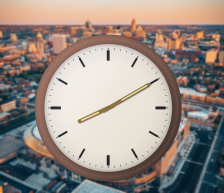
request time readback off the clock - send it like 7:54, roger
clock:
8:10
